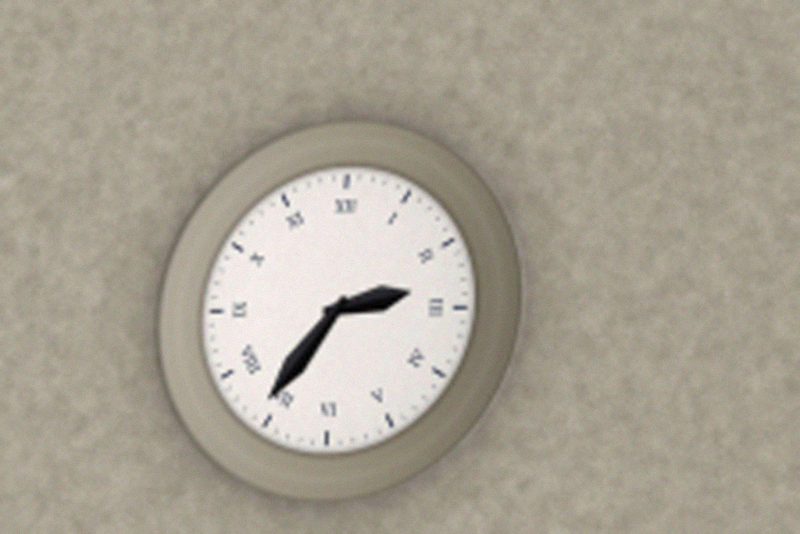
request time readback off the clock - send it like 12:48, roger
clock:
2:36
